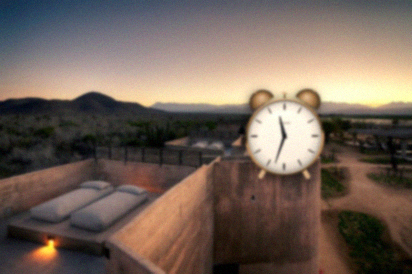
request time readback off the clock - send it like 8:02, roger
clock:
11:33
